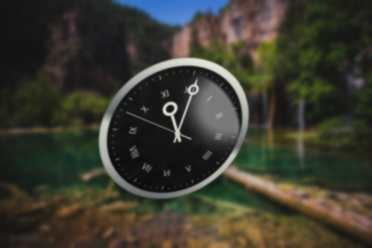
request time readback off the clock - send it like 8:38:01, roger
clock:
11:00:48
